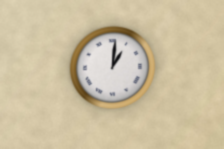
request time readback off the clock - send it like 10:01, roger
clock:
1:01
